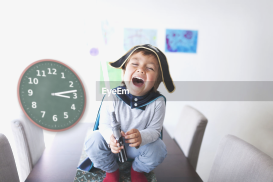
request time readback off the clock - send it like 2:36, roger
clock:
3:13
